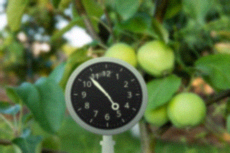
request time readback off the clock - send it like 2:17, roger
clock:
4:53
